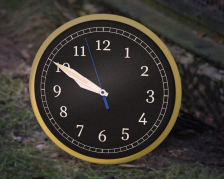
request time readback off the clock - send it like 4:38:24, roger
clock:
9:49:57
